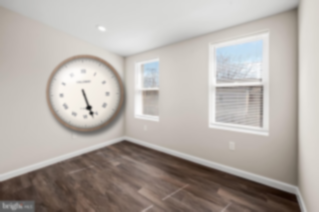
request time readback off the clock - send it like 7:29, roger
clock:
5:27
